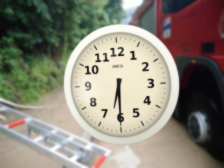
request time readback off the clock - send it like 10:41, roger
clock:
6:30
